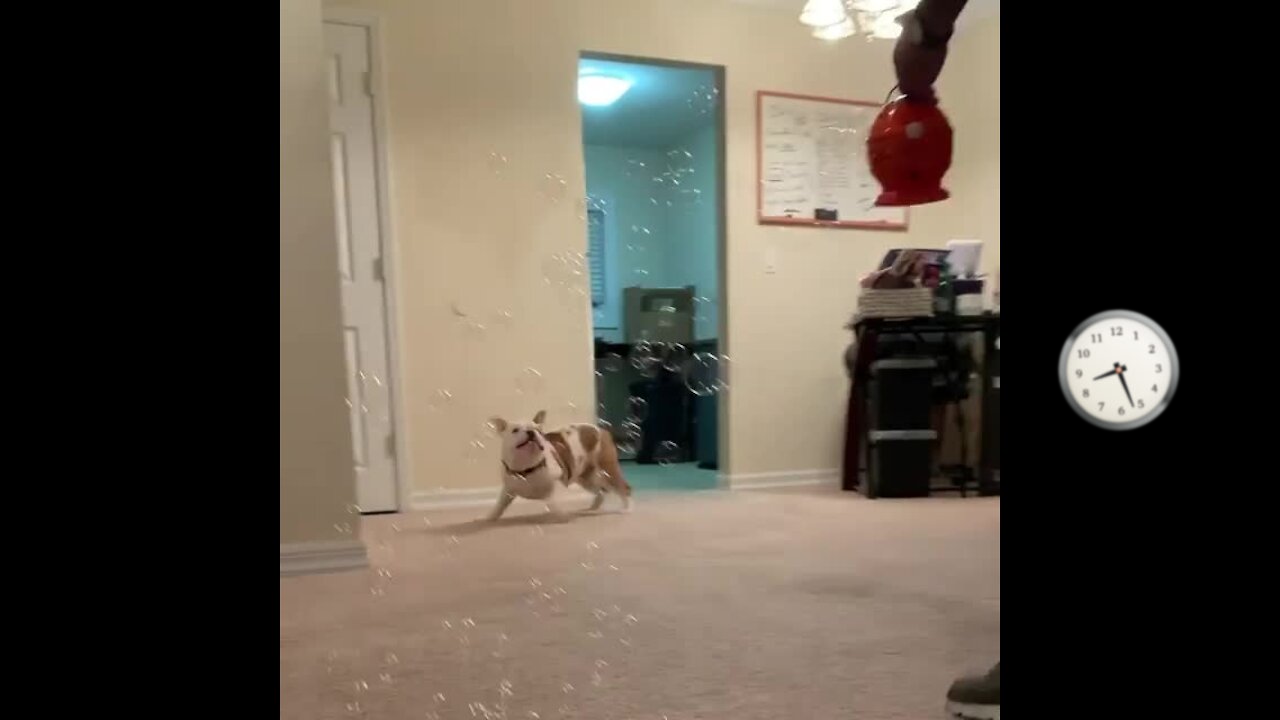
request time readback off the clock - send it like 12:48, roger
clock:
8:27
